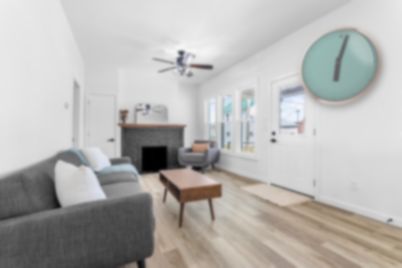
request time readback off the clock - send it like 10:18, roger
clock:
6:02
